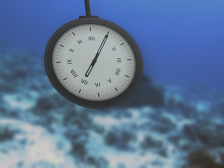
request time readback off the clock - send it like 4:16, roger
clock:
7:05
